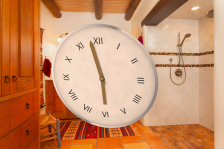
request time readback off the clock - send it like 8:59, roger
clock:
5:58
